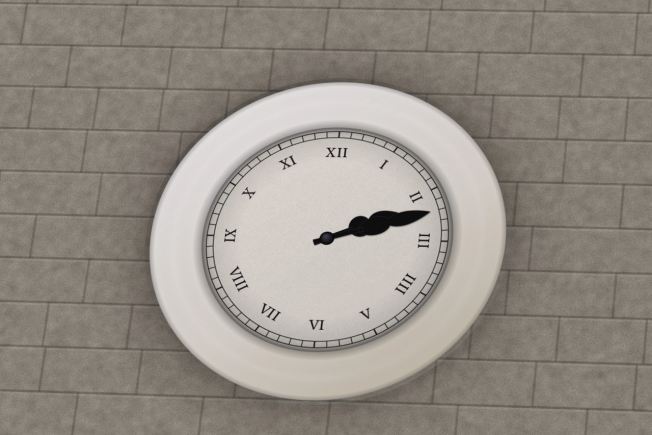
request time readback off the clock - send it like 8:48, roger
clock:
2:12
